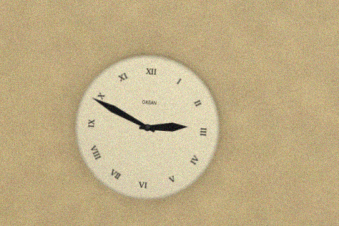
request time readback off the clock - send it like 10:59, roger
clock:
2:49
